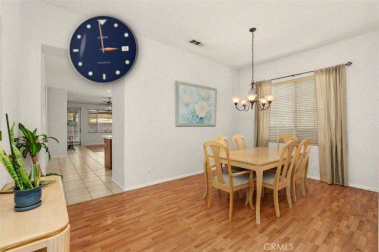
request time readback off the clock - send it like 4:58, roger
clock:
2:59
